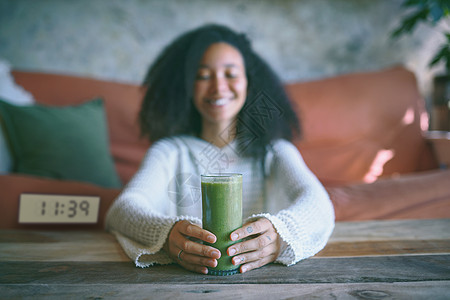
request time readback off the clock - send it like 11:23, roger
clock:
11:39
